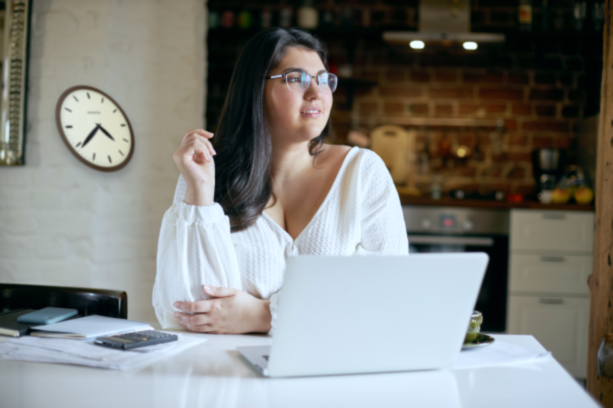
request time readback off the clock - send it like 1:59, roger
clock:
4:39
